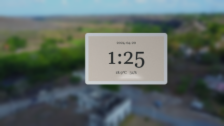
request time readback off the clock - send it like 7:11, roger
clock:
1:25
